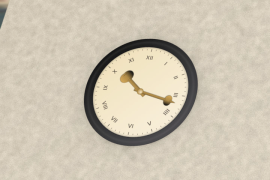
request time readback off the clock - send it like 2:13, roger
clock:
10:17
